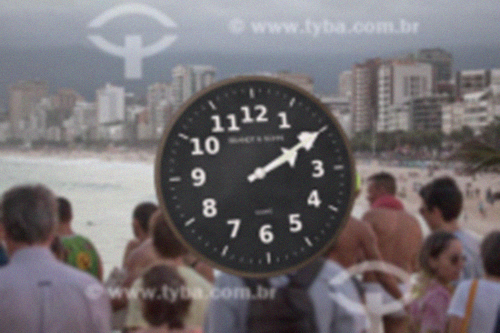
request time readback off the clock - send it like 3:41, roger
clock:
2:10
